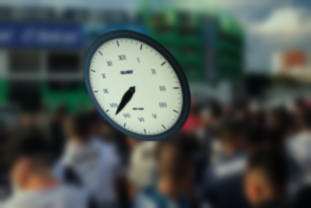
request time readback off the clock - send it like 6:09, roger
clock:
7:38
